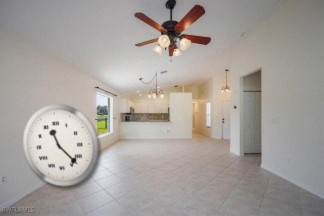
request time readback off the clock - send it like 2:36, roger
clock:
11:23
